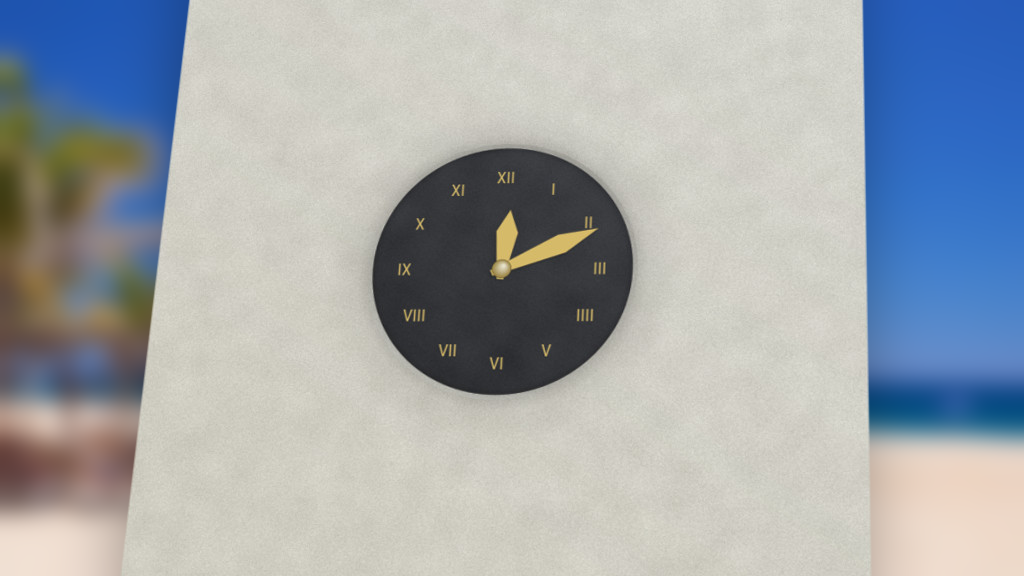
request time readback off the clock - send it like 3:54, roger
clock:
12:11
